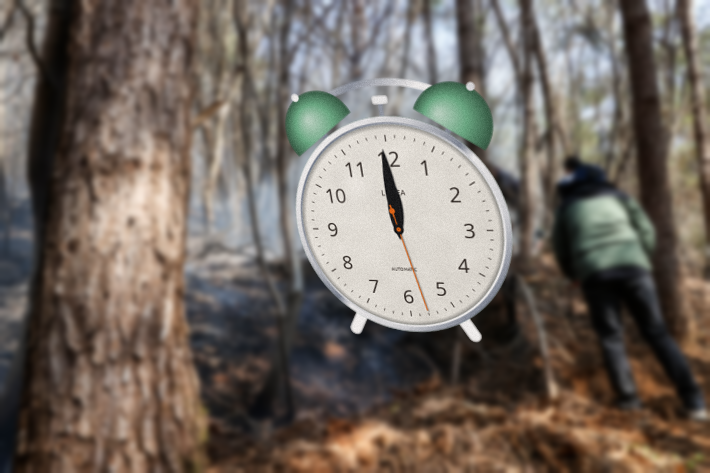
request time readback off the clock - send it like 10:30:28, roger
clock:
11:59:28
